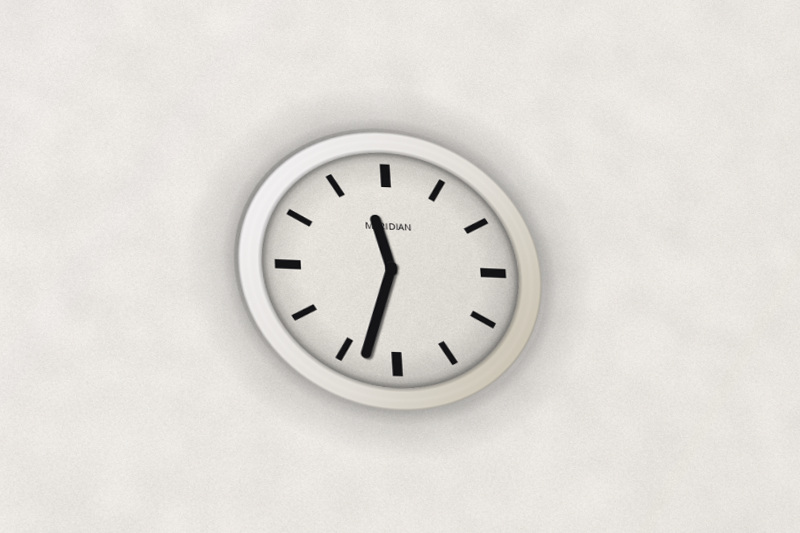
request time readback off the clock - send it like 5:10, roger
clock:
11:33
